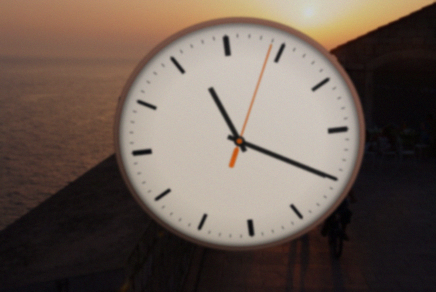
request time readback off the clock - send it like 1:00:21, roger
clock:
11:20:04
